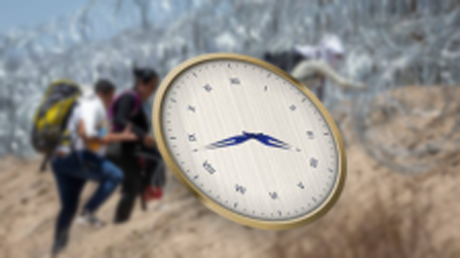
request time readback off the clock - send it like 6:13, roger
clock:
3:43
